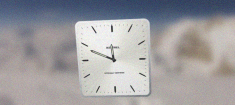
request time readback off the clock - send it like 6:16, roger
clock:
11:49
